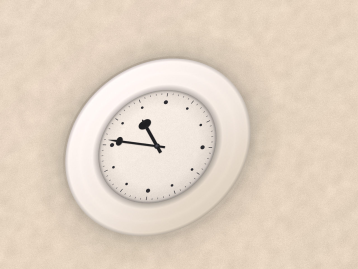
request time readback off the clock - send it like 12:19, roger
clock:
10:46
